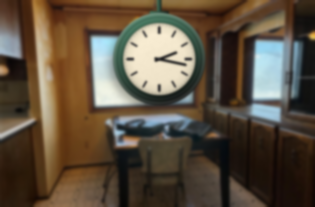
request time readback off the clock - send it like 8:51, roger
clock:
2:17
